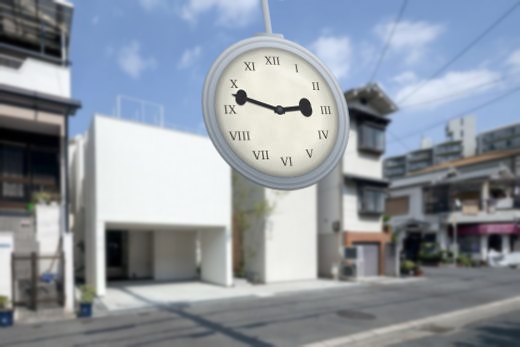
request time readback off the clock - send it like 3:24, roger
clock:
2:48
